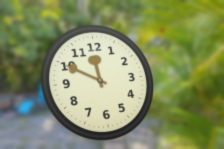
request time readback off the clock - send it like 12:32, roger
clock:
11:50
